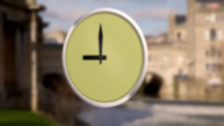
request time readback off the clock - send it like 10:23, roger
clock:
9:00
